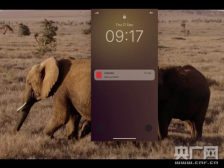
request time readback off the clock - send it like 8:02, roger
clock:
9:17
